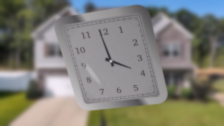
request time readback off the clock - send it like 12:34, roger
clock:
3:59
